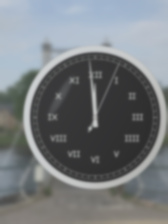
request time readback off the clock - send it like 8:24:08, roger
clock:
11:59:04
